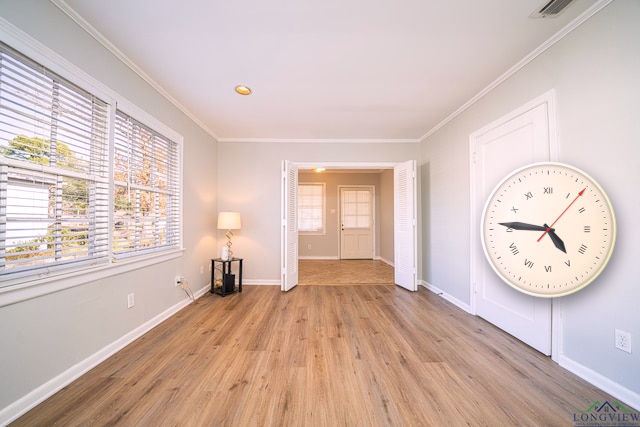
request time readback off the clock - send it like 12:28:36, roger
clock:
4:46:07
